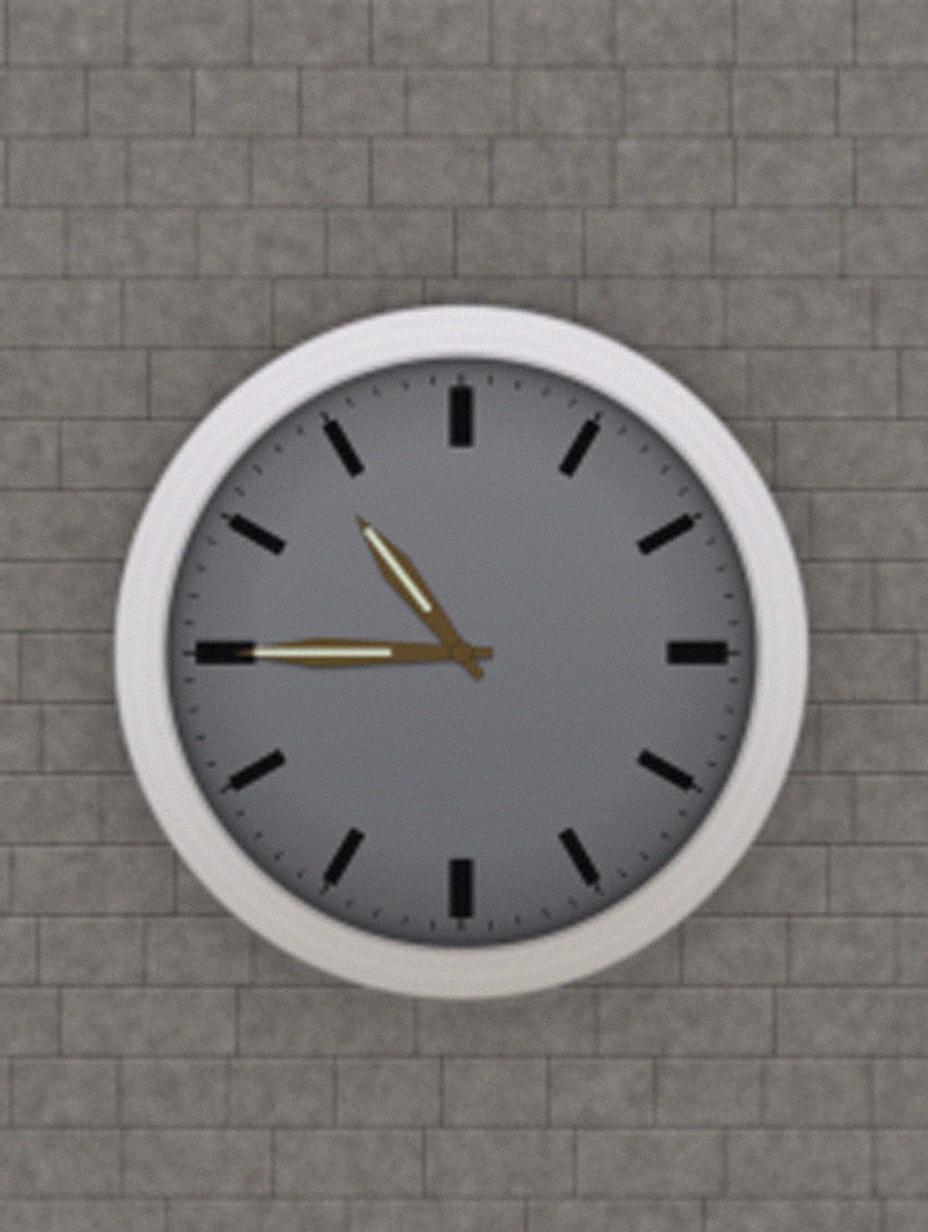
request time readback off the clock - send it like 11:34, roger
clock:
10:45
